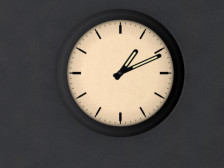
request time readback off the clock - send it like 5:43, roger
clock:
1:11
